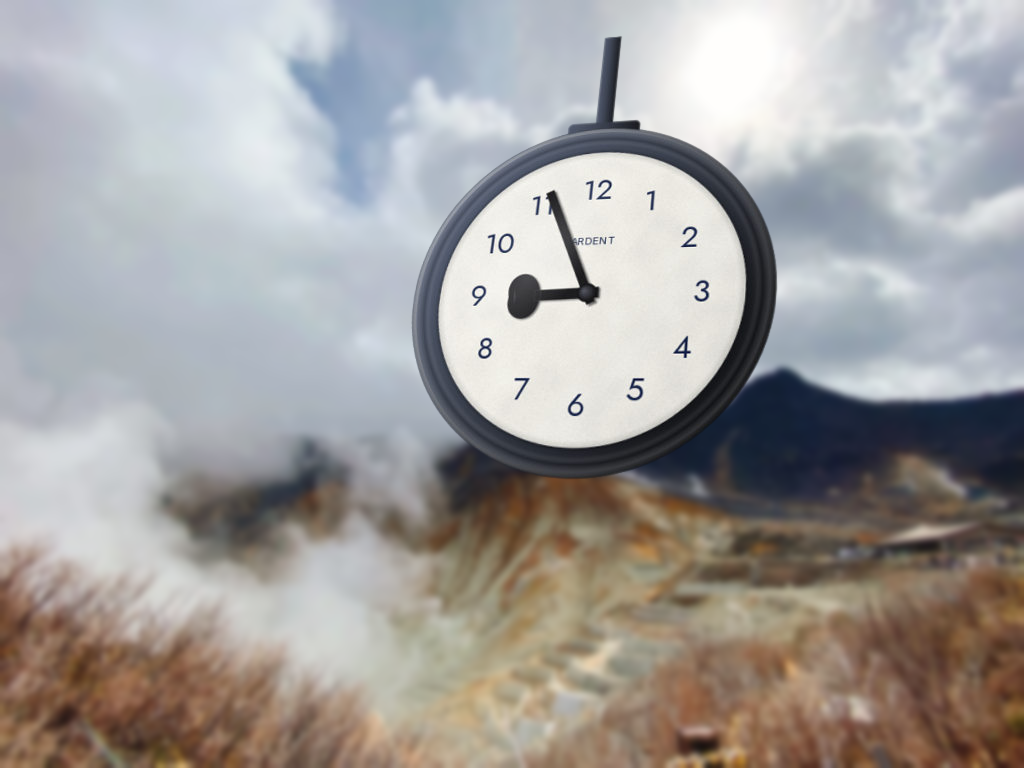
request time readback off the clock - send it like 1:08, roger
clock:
8:56
